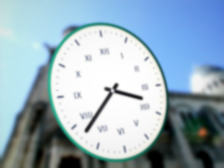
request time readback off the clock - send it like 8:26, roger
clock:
3:38
